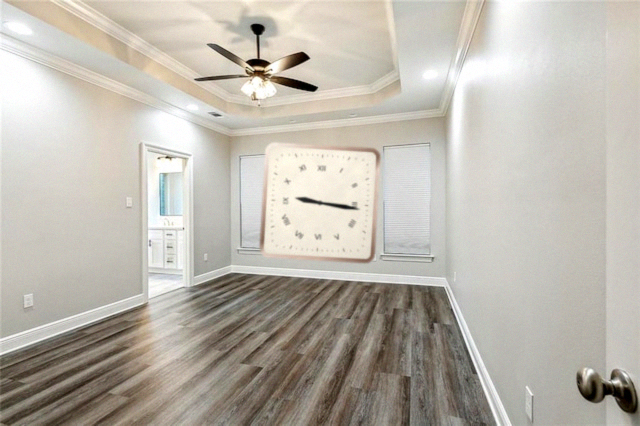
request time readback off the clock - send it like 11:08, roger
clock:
9:16
